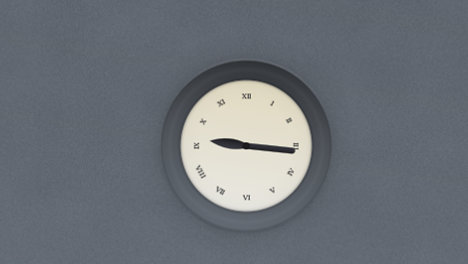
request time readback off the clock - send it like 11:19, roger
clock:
9:16
